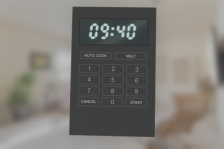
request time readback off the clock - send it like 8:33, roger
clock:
9:40
